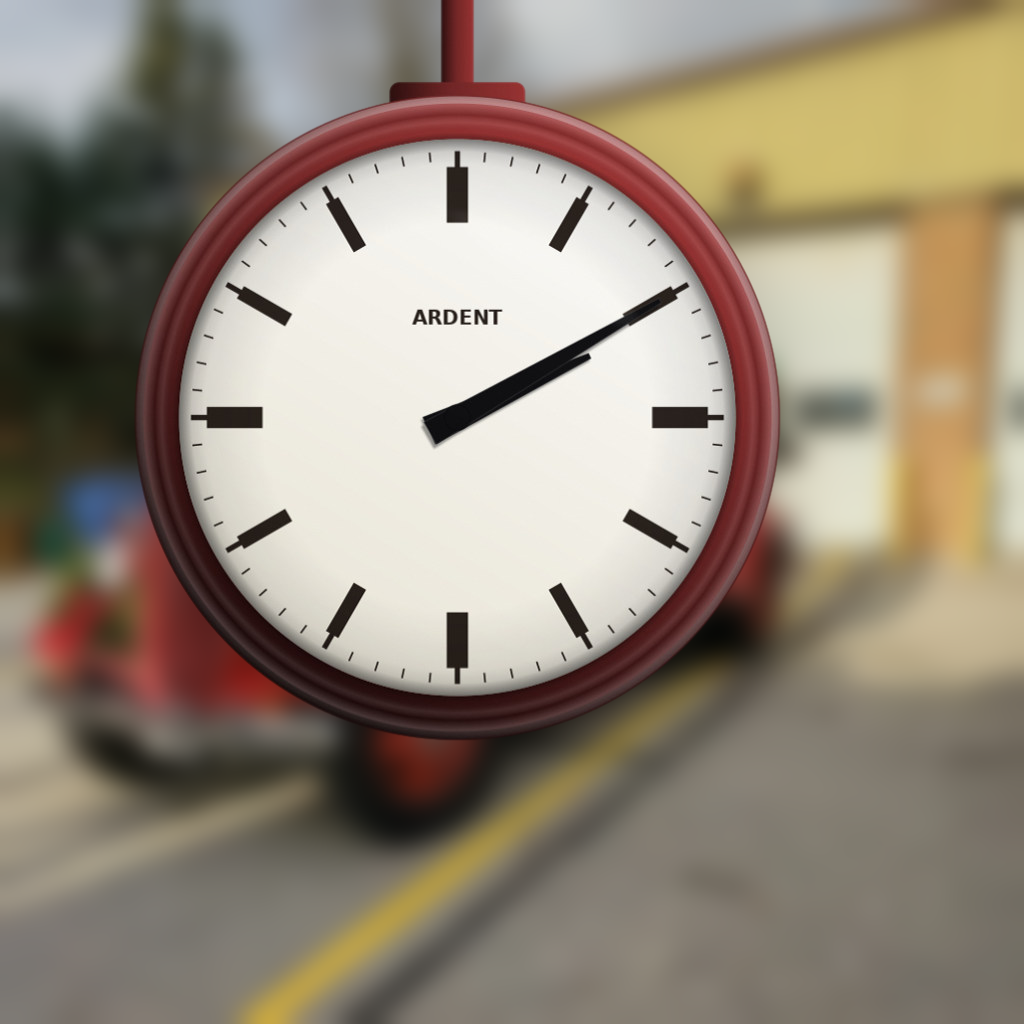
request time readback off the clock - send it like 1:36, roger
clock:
2:10
